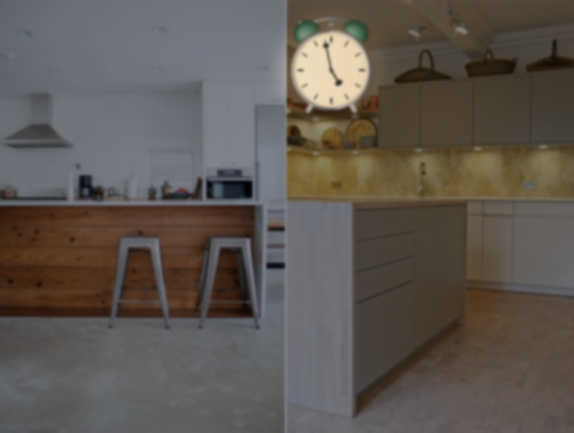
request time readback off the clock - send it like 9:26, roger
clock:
4:58
